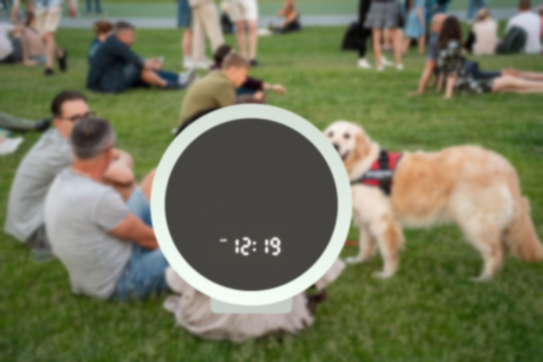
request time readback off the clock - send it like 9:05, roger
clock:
12:19
